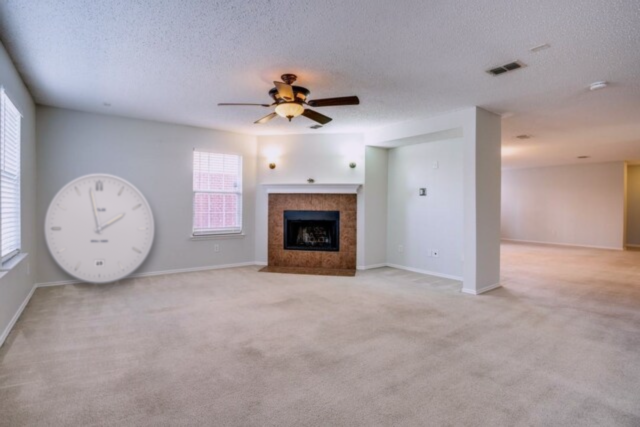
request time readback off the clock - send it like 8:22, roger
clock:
1:58
